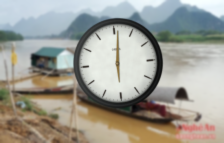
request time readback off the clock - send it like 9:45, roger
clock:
6:01
